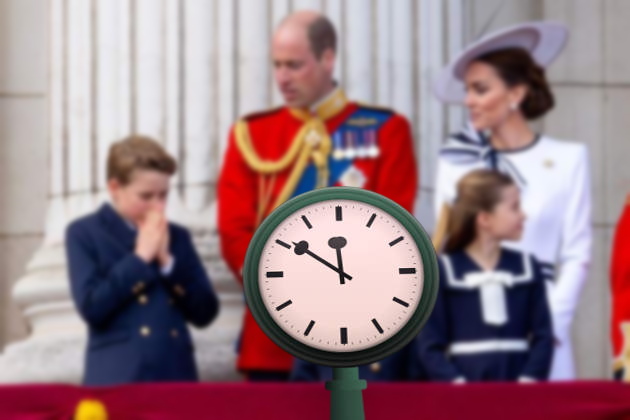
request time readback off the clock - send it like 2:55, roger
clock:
11:51
